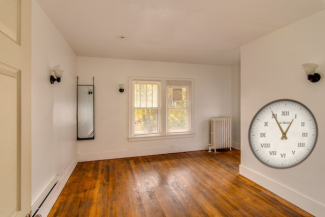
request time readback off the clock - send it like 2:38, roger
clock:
12:55
